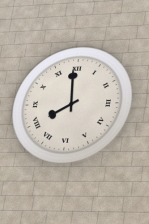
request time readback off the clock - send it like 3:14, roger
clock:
7:59
